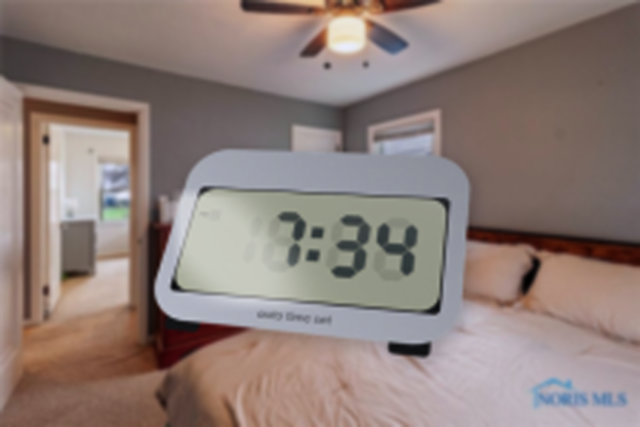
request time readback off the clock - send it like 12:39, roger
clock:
7:34
